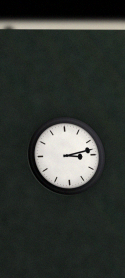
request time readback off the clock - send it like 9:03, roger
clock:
3:13
